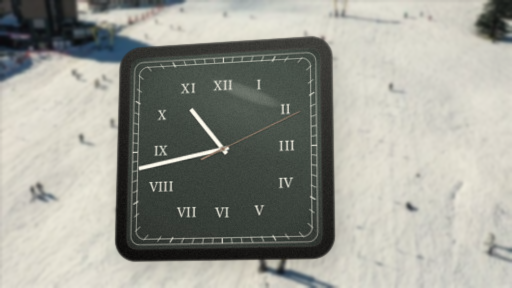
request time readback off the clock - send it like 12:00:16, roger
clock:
10:43:11
